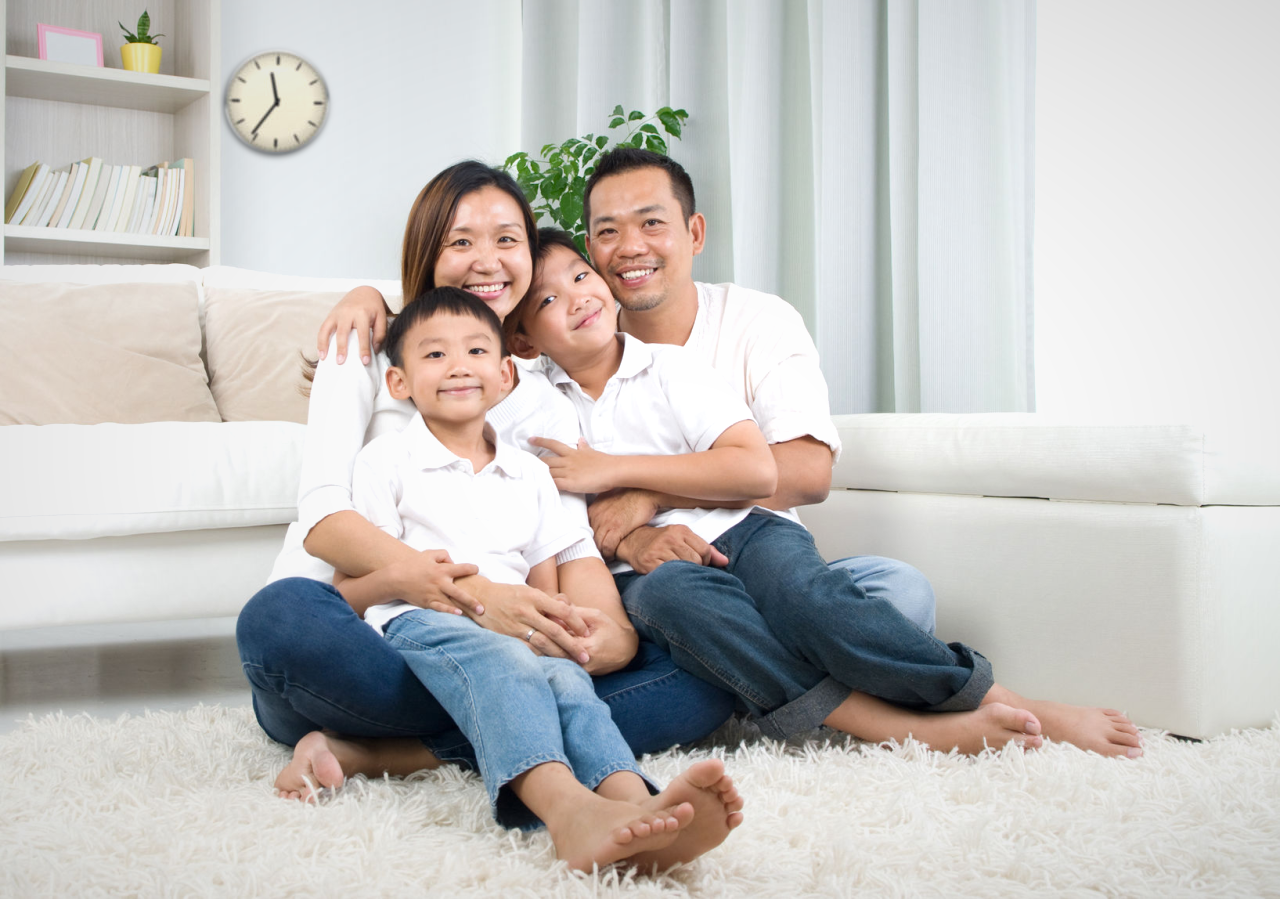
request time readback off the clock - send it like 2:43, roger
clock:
11:36
